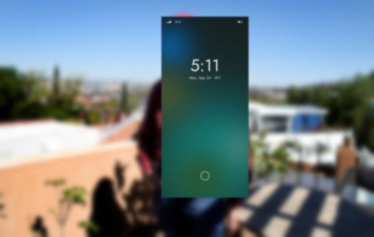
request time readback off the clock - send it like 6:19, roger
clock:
5:11
